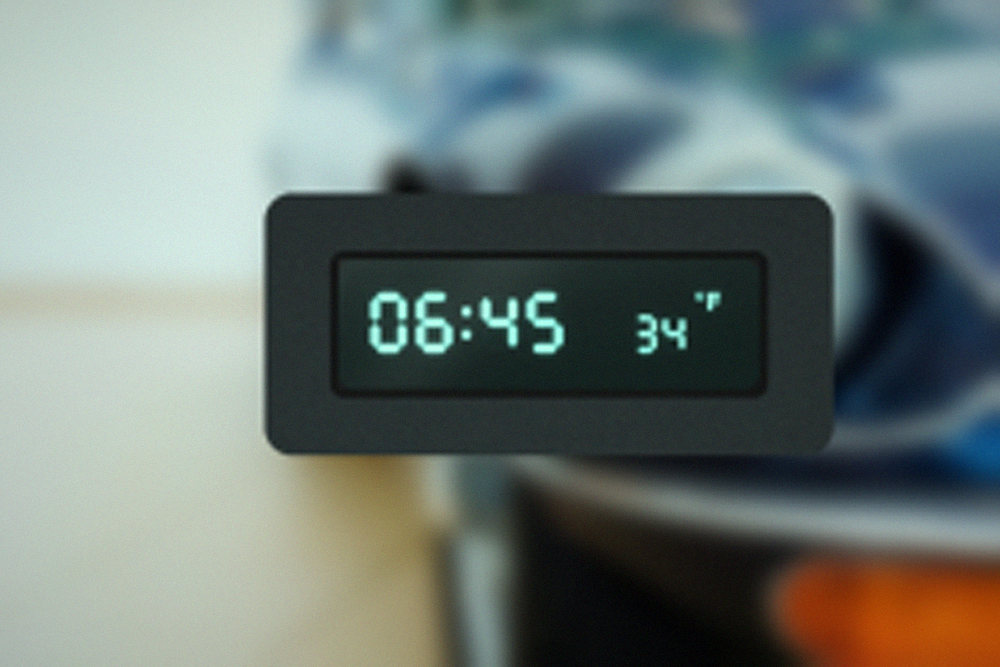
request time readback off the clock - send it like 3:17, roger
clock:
6:45
